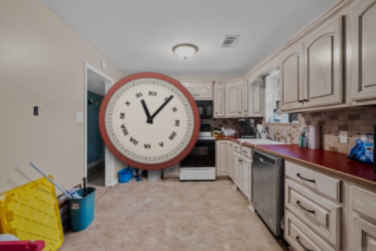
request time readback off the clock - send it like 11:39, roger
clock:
11:06
